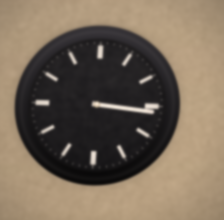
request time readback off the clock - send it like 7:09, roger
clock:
3:16
